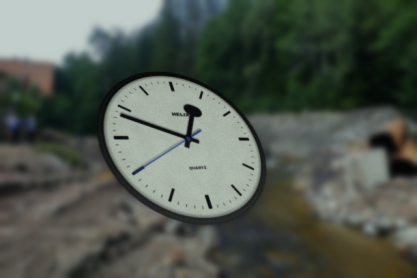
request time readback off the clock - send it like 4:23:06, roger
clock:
12:48:40
